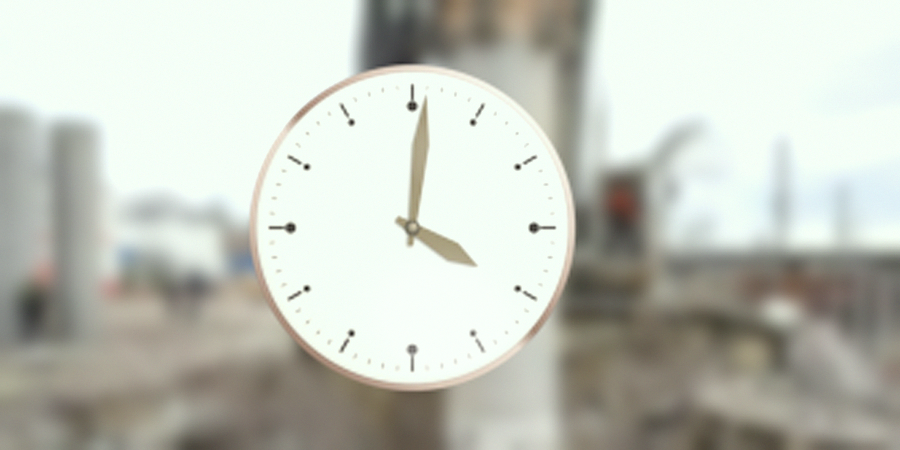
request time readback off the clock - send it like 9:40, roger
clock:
4:01
